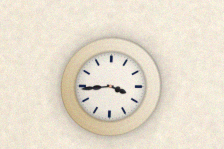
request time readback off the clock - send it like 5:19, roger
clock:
3:44
